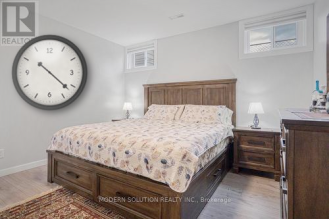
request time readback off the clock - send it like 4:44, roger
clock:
10:22
